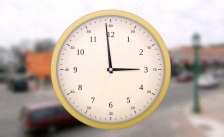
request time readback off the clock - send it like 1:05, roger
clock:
2:59
